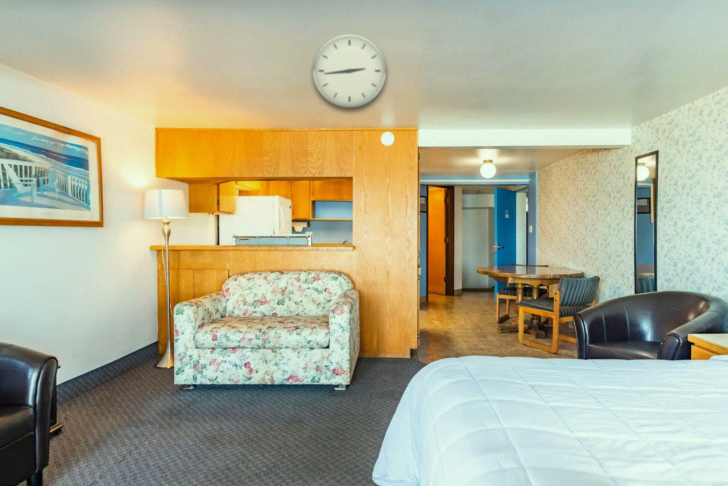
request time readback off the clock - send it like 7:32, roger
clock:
2:44
